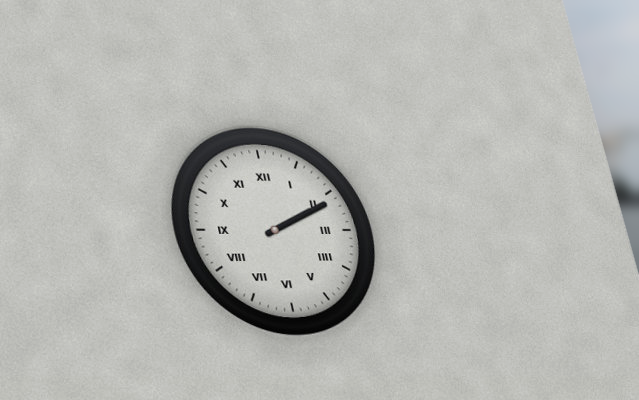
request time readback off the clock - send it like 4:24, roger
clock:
2:11
